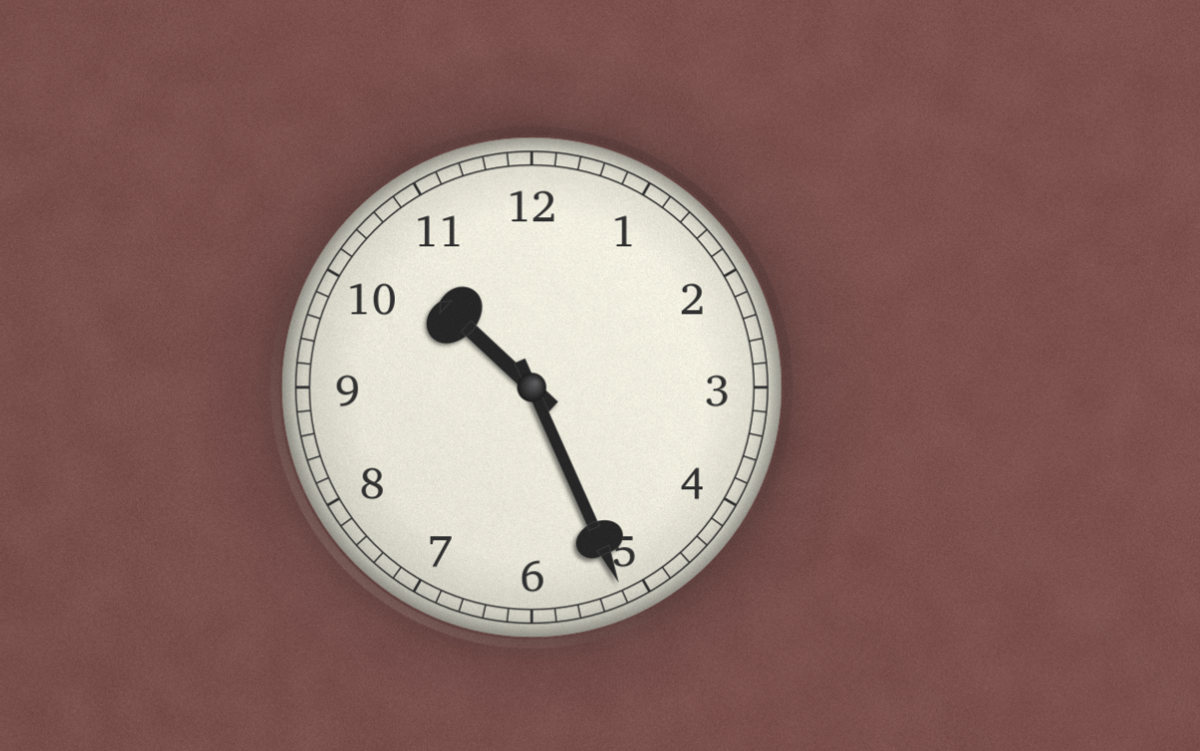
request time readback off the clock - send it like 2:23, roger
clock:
10:26
